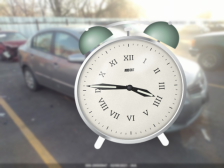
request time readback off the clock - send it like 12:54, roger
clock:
3:46
